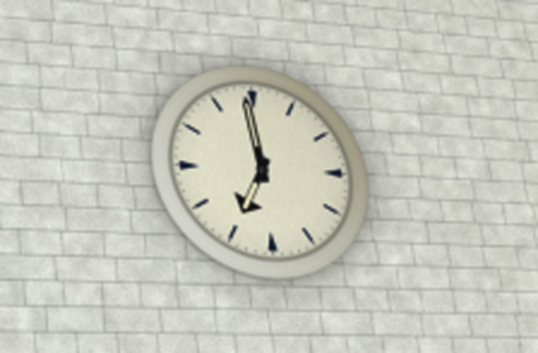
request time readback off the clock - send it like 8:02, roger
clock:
6:59
